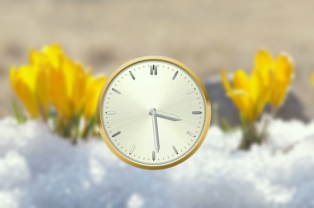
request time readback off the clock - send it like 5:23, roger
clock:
3:29
